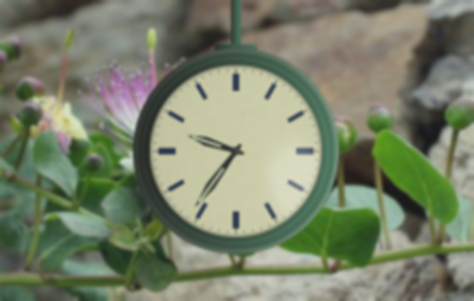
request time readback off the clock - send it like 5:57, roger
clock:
9:36
